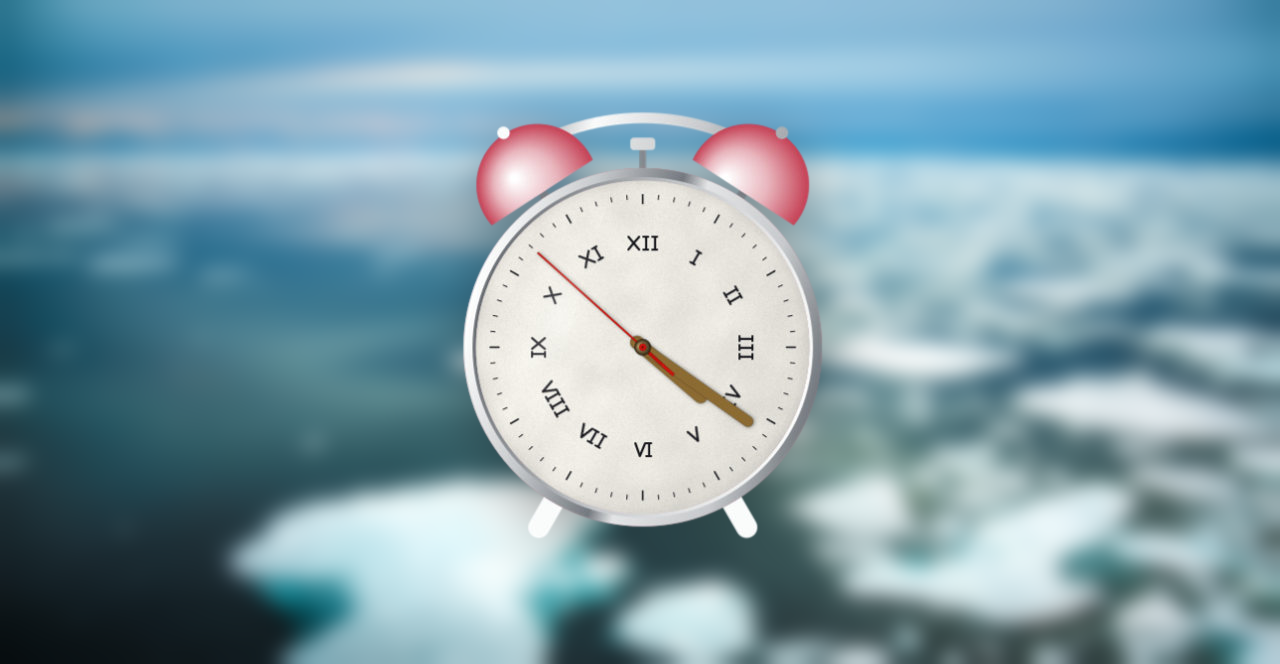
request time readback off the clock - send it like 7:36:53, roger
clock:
4:20:52
